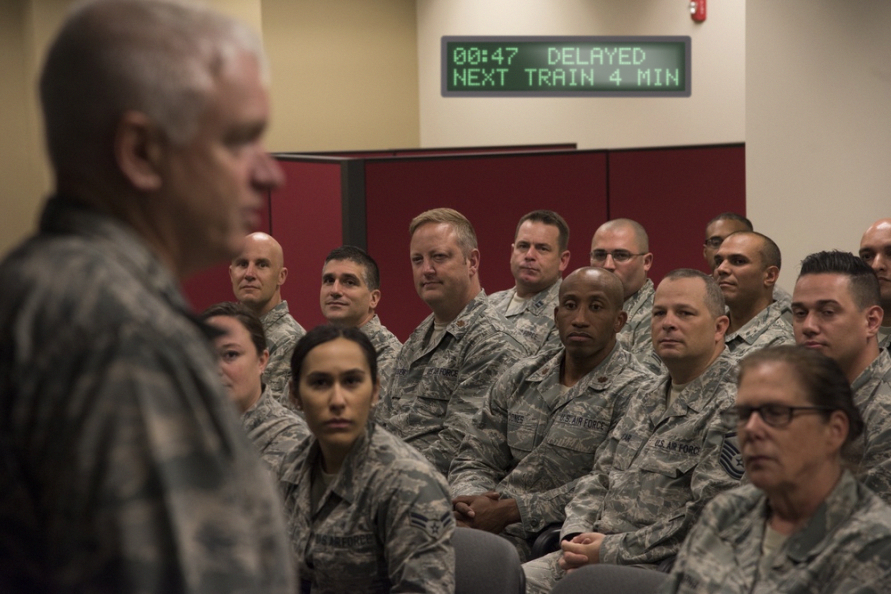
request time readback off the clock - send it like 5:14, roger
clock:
0:47
